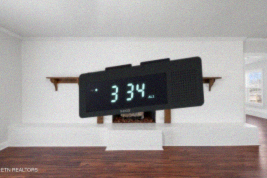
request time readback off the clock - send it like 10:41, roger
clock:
3:34
